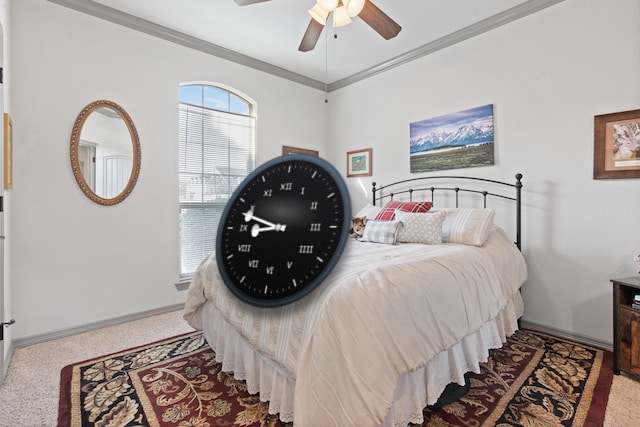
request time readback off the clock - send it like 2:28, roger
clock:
8:48
